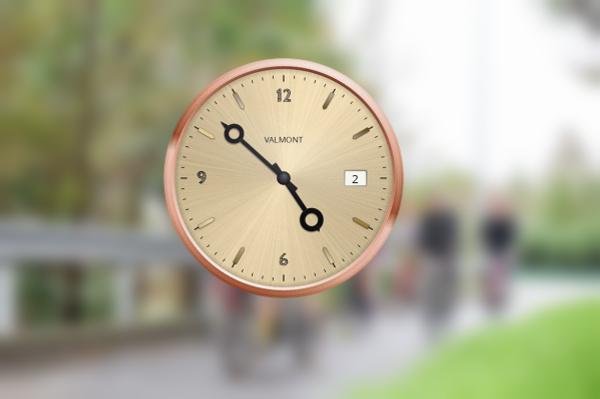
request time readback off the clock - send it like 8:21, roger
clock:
4:52
